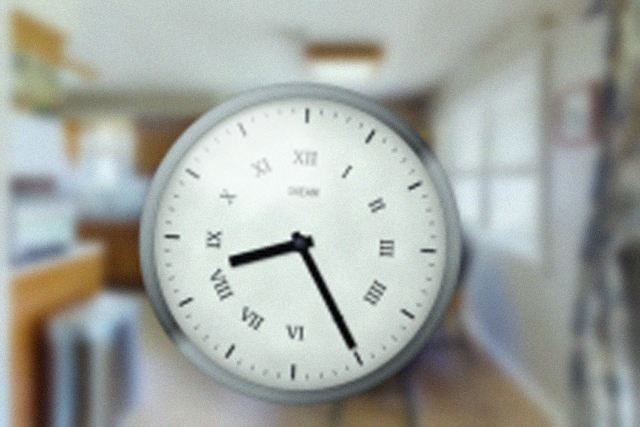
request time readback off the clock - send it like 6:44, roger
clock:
8:25
